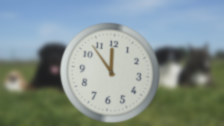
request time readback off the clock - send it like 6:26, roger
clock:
11:53
